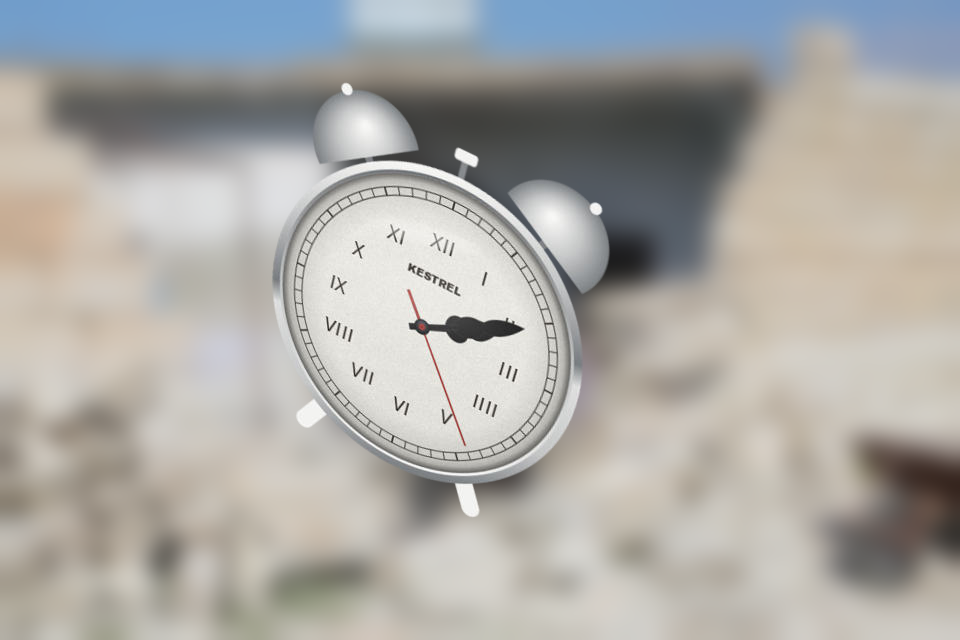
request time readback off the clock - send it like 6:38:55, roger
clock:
2:10:24
